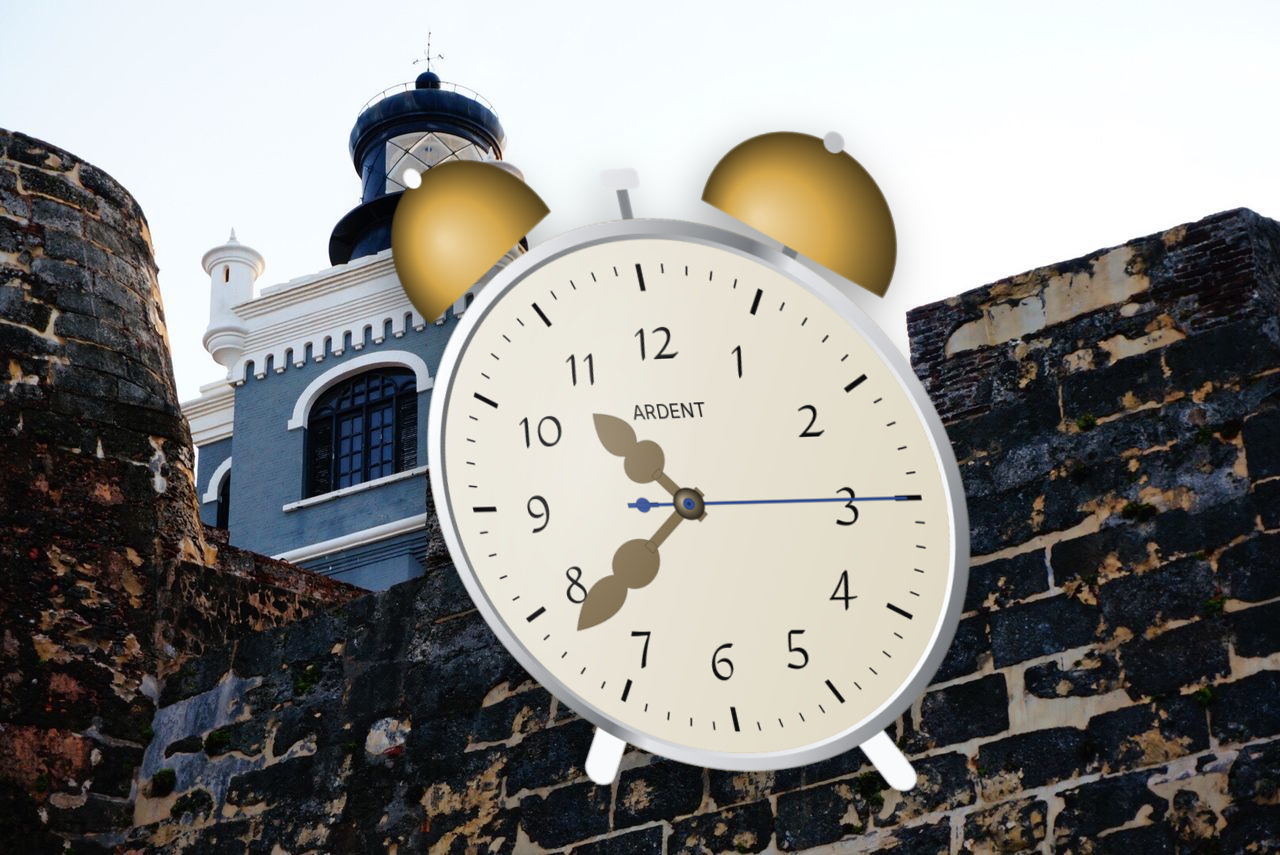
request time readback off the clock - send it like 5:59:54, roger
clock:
10:38:15
